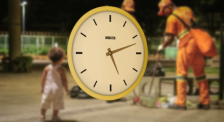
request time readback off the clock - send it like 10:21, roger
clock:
5:12
